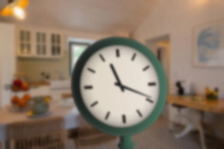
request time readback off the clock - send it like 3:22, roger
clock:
11:19
